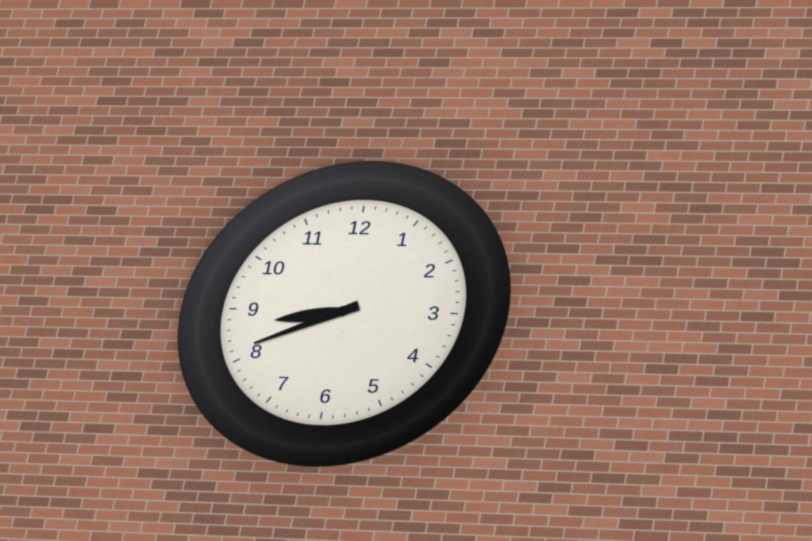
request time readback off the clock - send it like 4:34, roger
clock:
8:41
